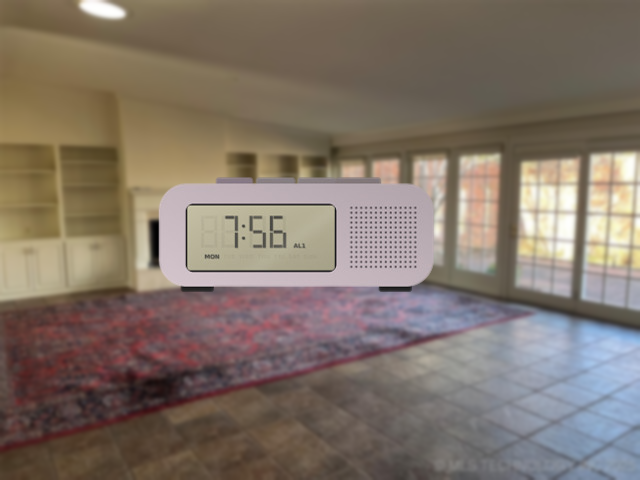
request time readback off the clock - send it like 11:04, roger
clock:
7:56
